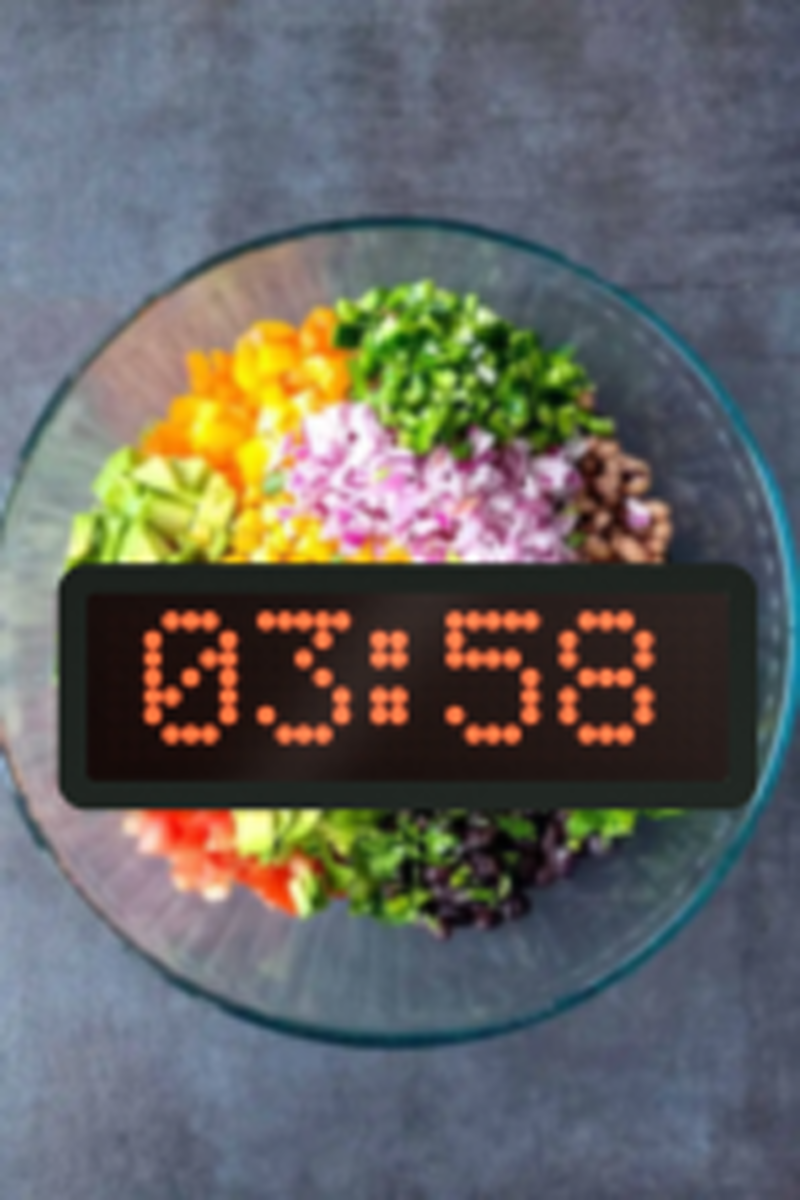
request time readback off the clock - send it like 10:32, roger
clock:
3:58
